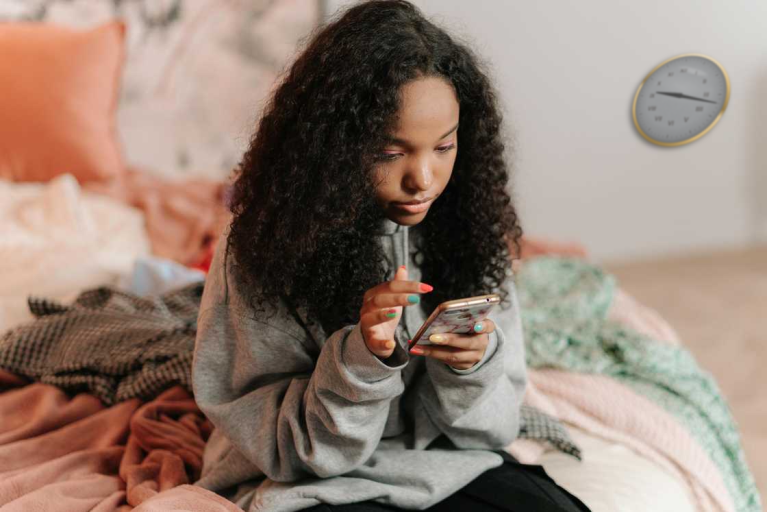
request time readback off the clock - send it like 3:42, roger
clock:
9:17
